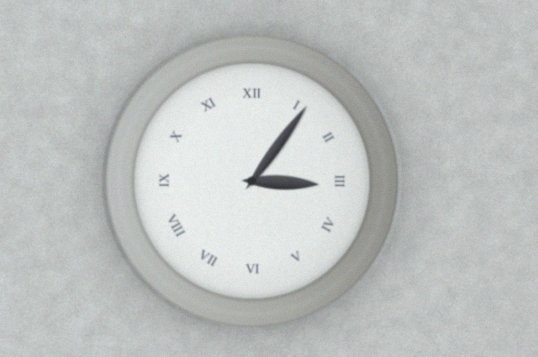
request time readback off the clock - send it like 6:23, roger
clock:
3:06
